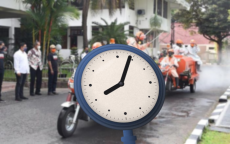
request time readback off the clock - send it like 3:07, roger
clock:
8:04
